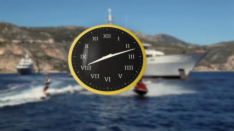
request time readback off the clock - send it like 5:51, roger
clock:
8:12
